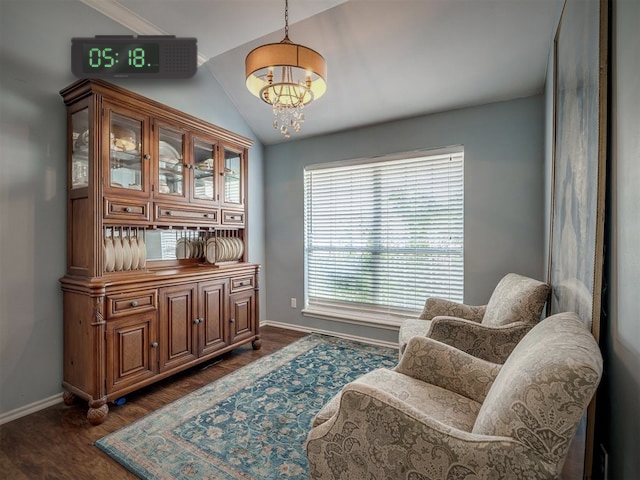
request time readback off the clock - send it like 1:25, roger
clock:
5:18
